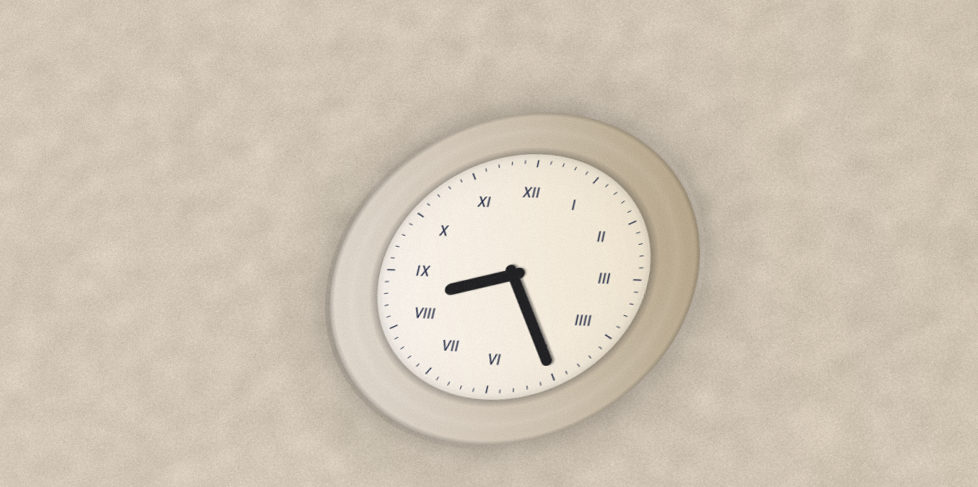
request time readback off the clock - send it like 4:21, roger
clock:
8:25
